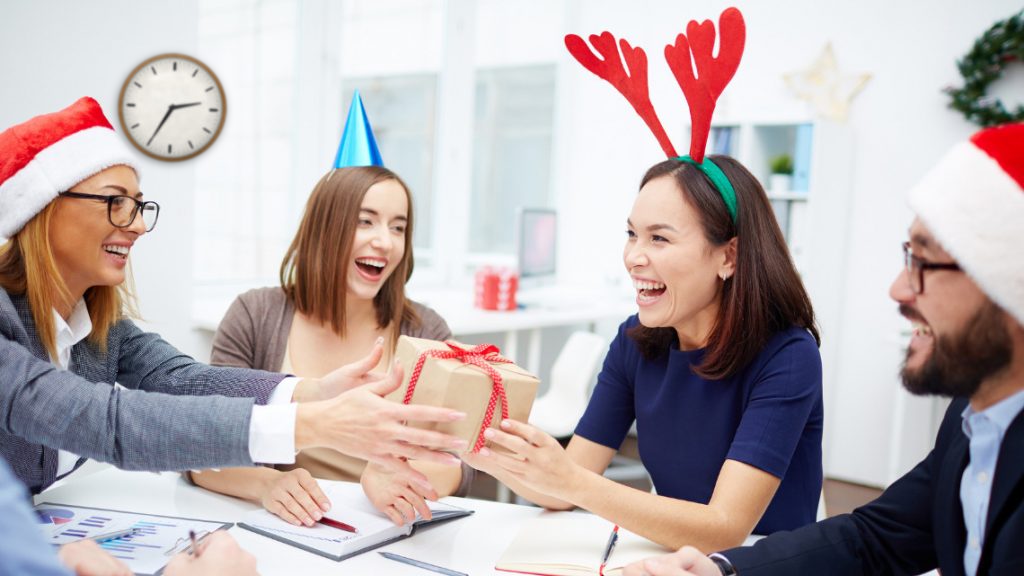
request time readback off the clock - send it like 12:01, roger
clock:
2:35
